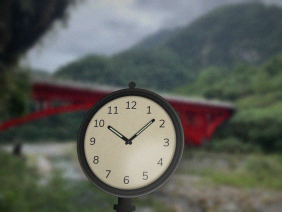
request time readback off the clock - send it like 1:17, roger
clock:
10:08
